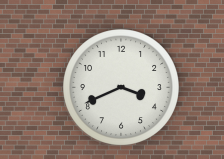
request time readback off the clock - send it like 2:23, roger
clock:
3:41
